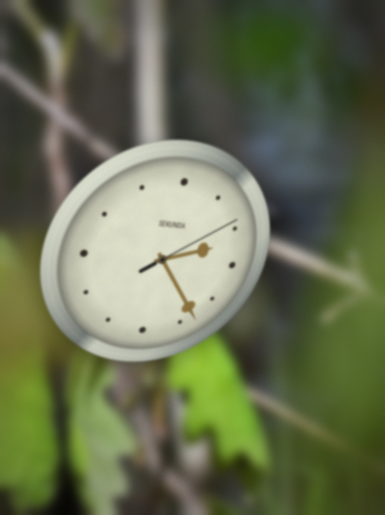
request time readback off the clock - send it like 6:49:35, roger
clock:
2:23:09
